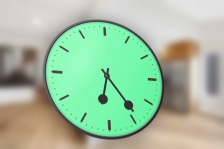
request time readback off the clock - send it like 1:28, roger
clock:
6:24
